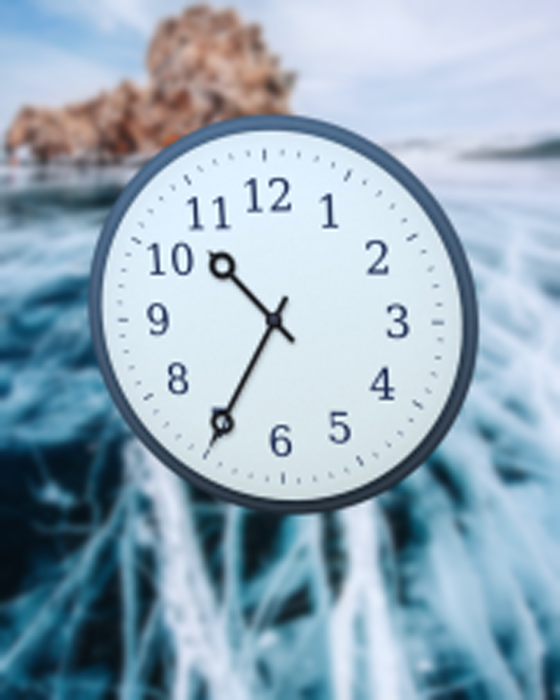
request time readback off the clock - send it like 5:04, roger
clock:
10:35
